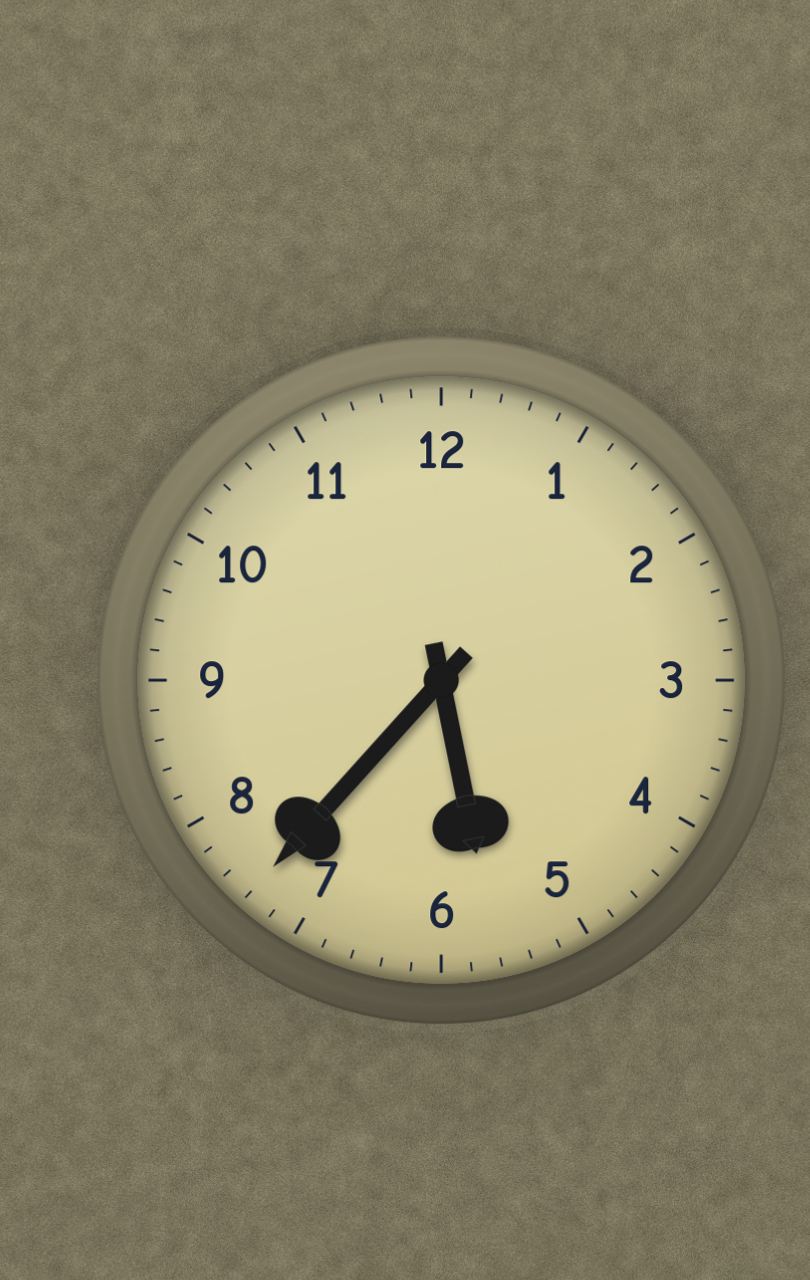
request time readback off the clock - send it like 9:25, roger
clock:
5:37
